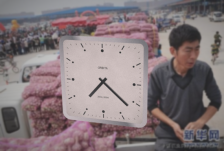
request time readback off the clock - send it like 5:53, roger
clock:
7:22
